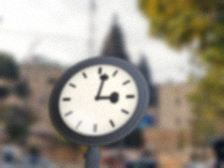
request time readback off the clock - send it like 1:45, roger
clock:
3:02
